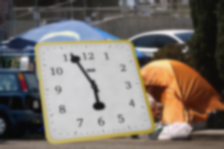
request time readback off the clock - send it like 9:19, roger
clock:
5:56
